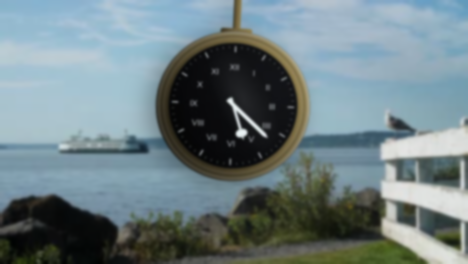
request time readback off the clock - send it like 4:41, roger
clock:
5:22
